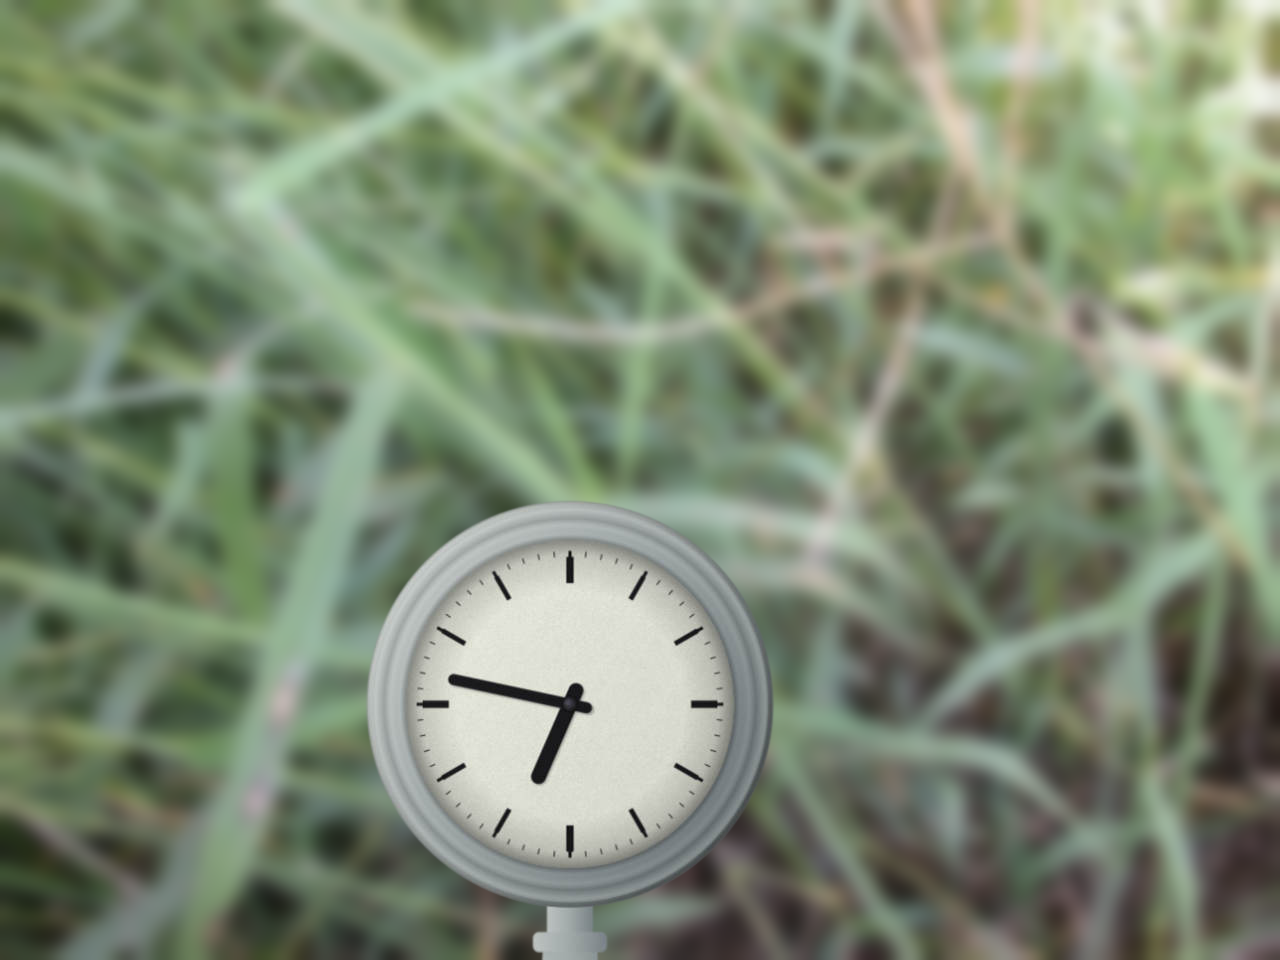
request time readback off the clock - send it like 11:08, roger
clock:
6:47
